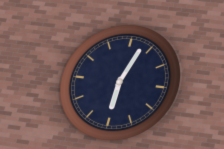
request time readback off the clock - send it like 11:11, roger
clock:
6:03
